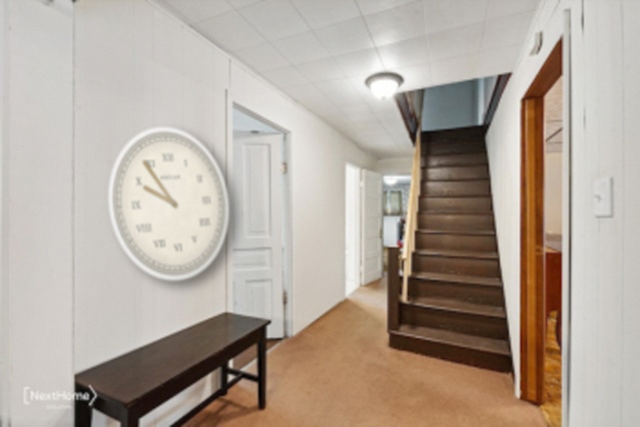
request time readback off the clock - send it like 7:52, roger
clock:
9:54
